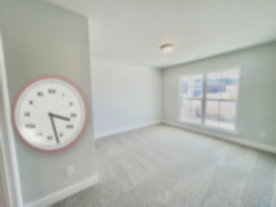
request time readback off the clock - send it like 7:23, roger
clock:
3:27
